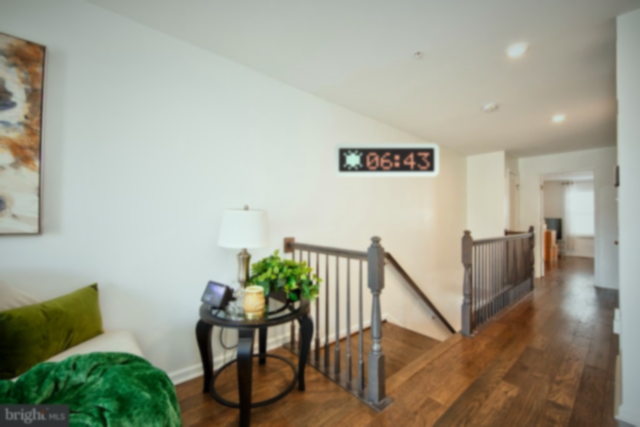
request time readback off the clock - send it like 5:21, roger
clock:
6:43
